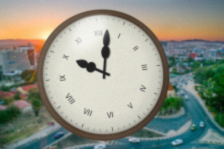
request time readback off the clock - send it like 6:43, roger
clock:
10:02
